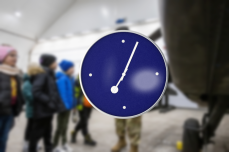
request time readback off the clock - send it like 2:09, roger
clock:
7:04
